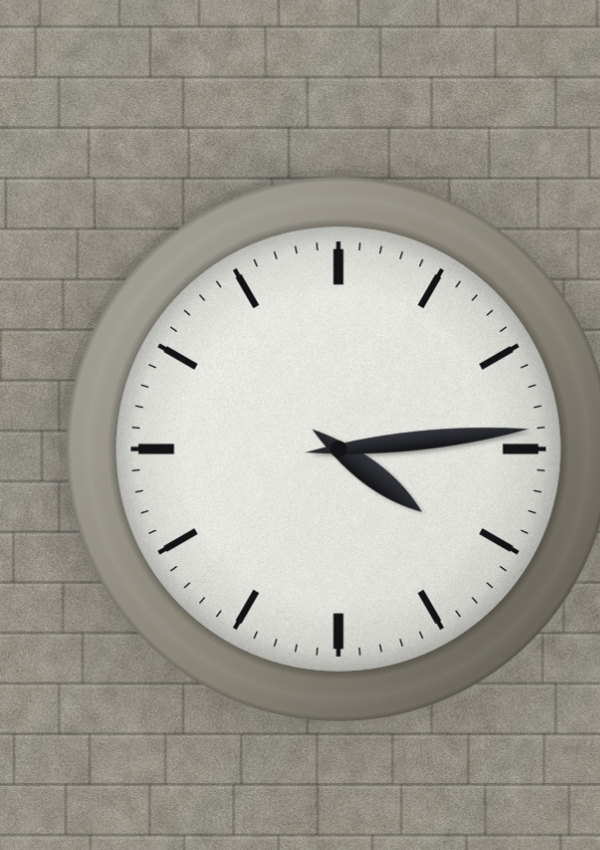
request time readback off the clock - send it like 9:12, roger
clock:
4:14
